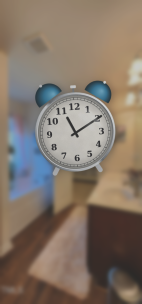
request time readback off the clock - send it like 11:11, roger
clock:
11:10
